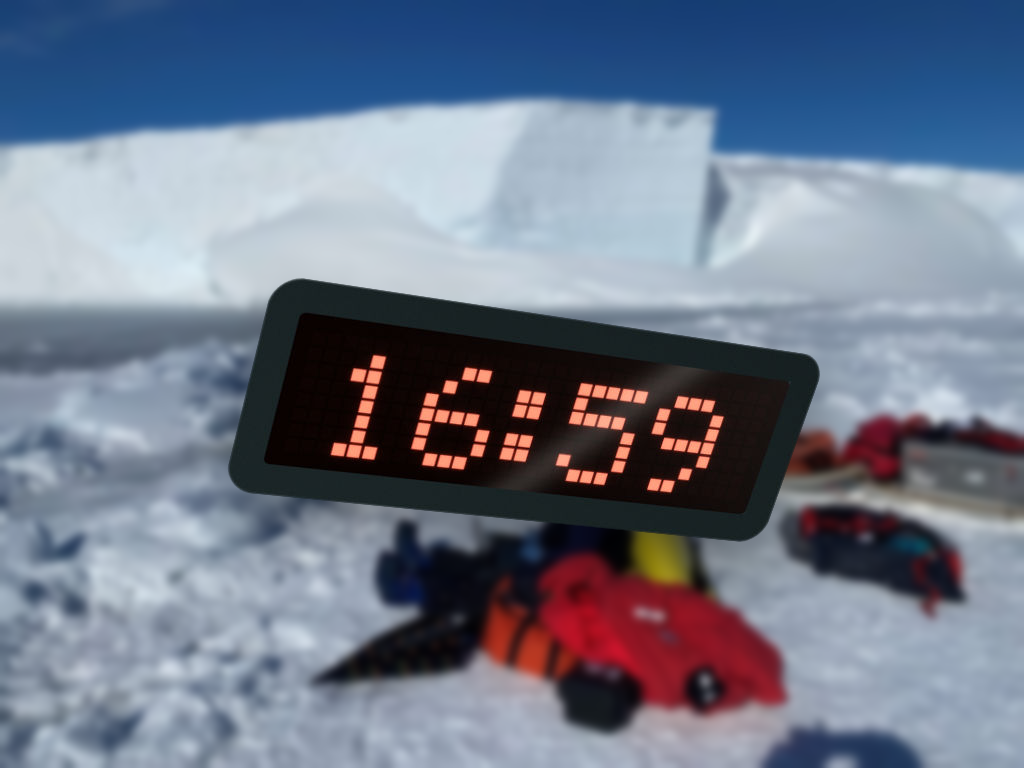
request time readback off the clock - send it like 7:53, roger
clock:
16:59
